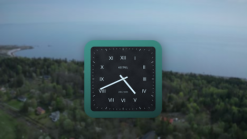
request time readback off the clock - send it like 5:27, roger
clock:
4:41
